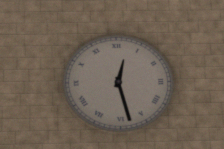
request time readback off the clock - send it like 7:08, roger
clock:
12:28
